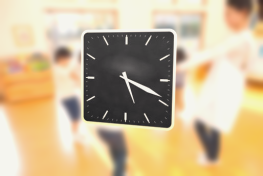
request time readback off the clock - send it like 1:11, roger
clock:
5:19
